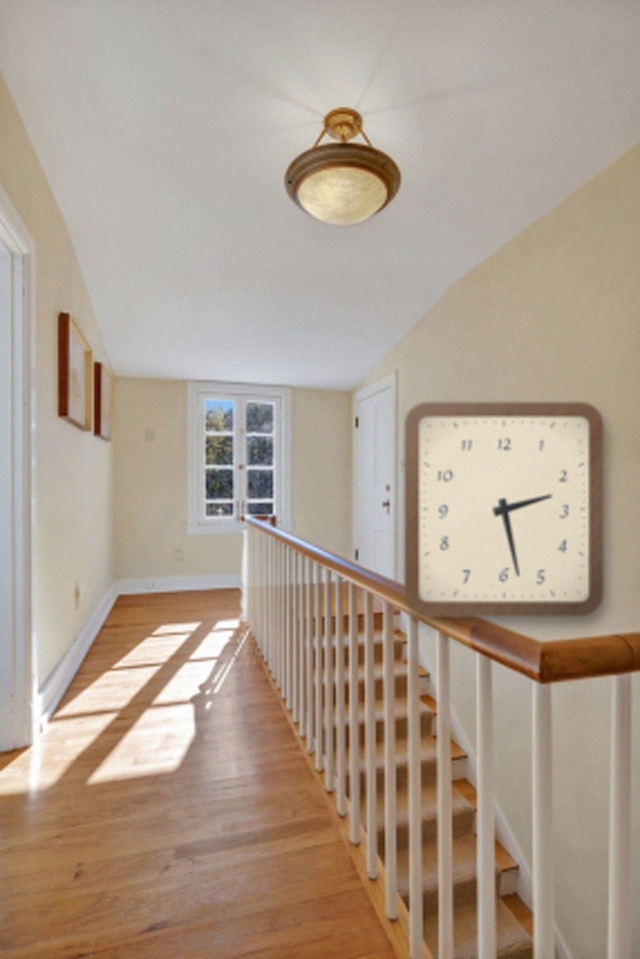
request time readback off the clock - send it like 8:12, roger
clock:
2:28
